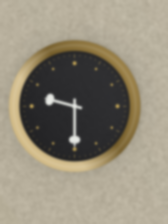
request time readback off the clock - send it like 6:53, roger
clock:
9:30
